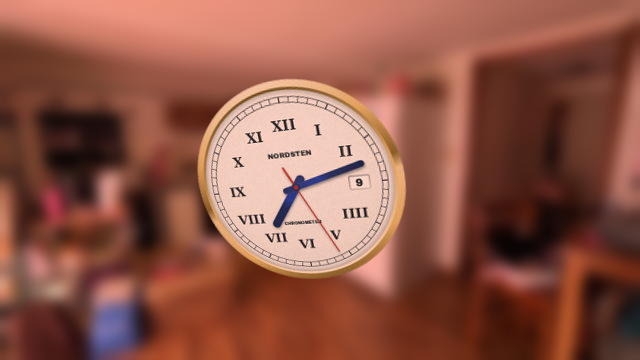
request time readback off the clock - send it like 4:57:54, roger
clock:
7:12:26
